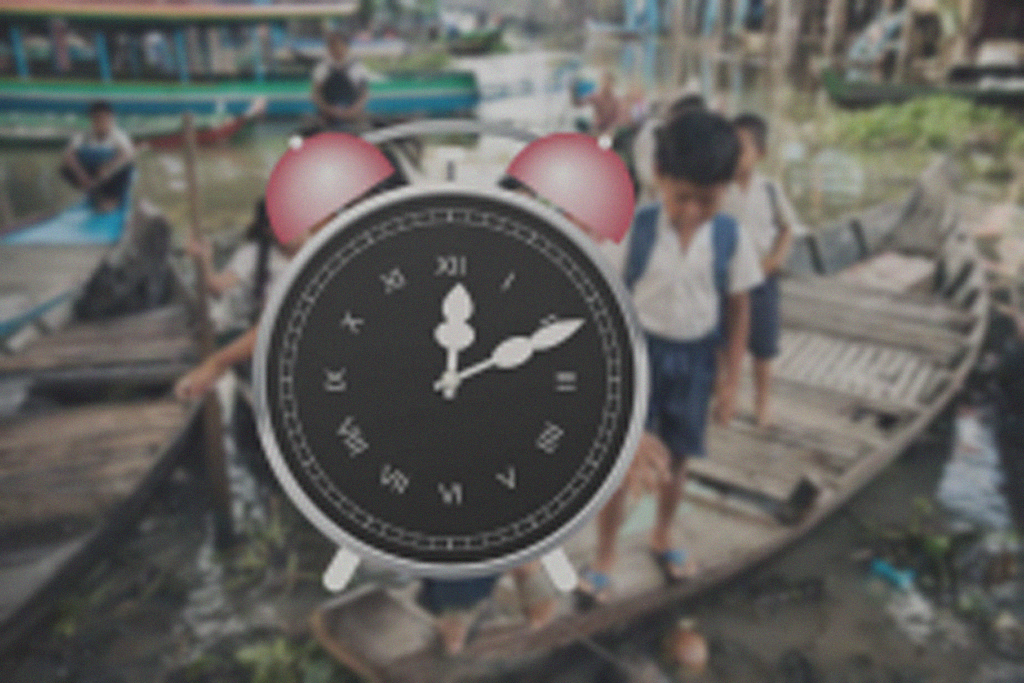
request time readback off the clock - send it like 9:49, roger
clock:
12:11
